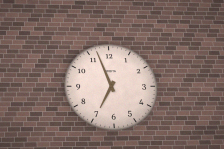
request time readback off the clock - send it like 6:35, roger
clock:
6:57
